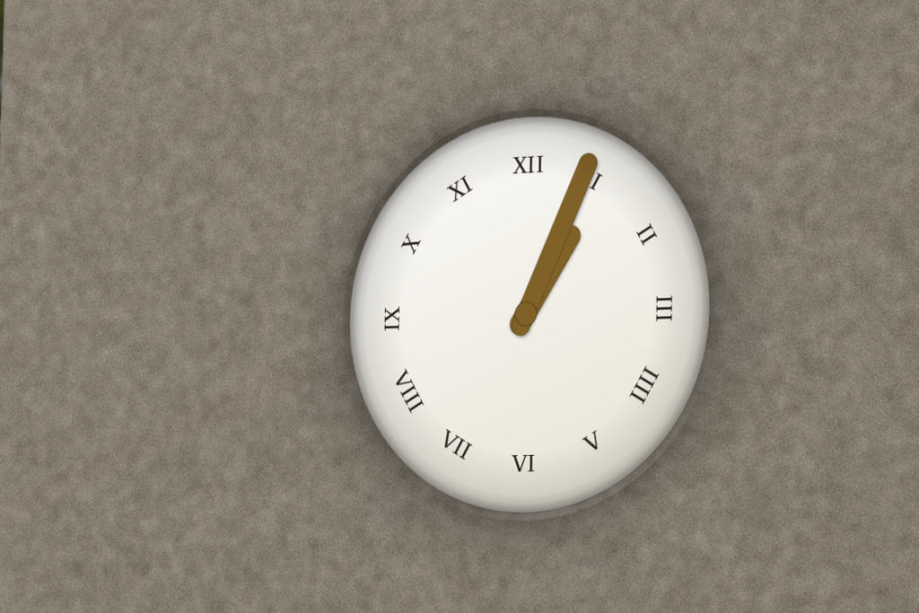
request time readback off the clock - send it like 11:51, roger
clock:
1:04
